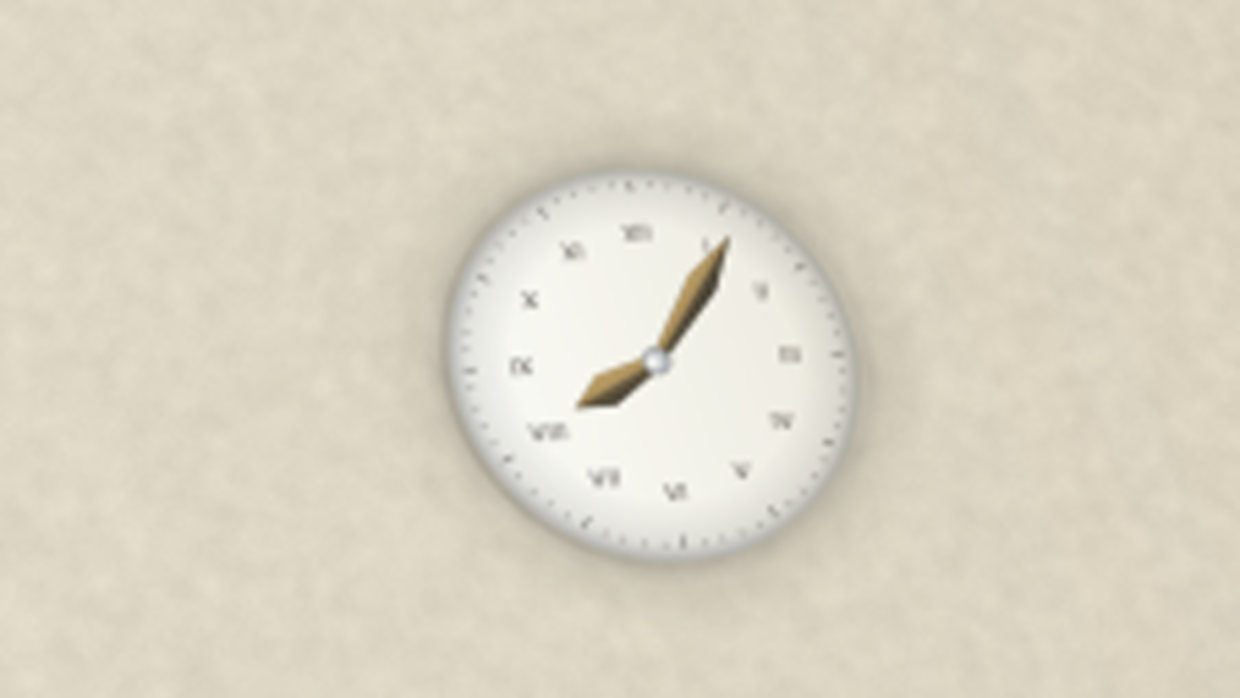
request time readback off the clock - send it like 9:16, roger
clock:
8:06
